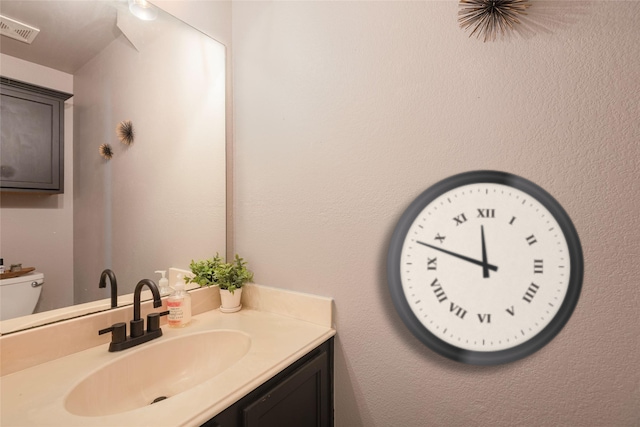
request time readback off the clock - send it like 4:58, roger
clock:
11:48
